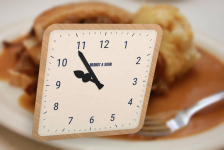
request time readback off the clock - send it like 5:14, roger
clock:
9:54
